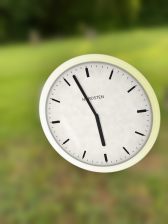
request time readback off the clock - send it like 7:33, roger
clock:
5:57
